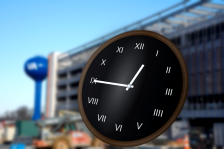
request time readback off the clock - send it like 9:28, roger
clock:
12:45
